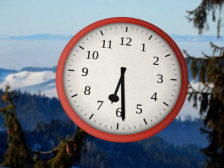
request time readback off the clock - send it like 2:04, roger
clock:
6:29
